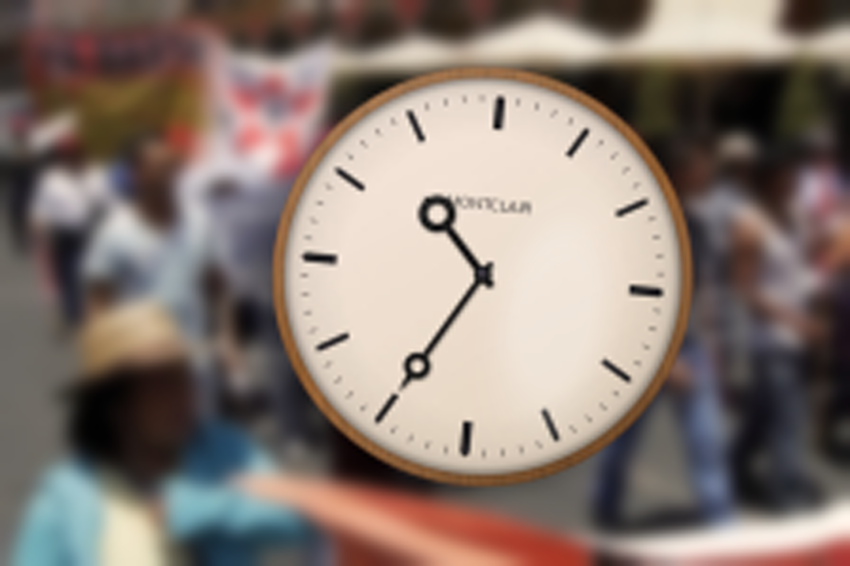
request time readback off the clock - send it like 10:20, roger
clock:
10:35
